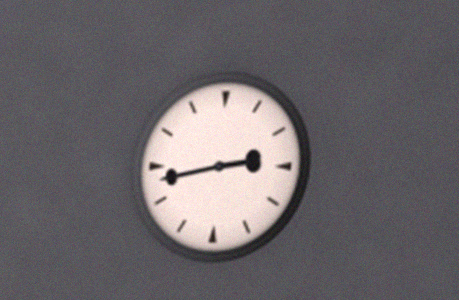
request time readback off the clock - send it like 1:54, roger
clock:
2:43
